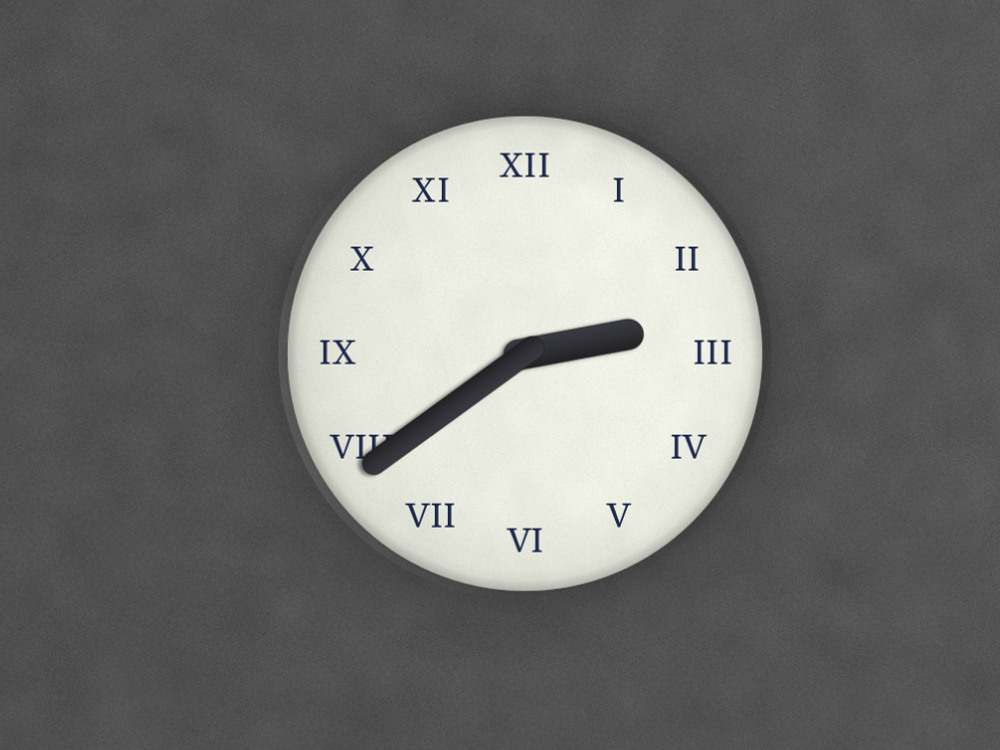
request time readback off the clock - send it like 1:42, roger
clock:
2:39
